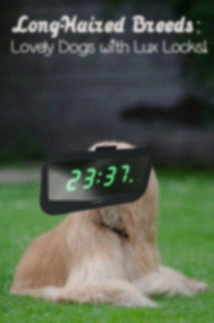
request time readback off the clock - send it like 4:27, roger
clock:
23:37
